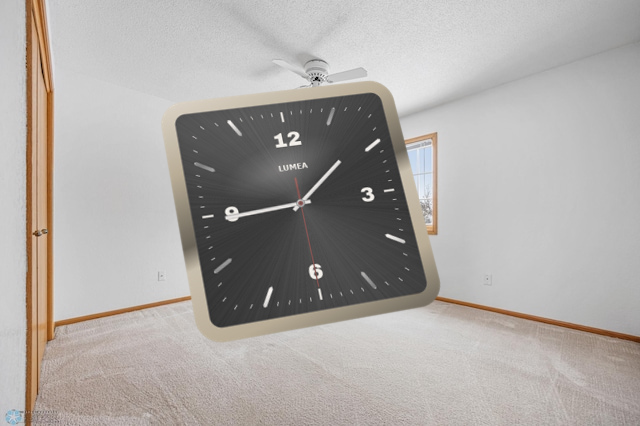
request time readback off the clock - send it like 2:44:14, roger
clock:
1:44:30
